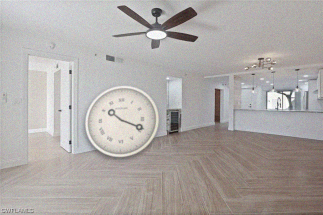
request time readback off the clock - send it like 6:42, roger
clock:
10:19
